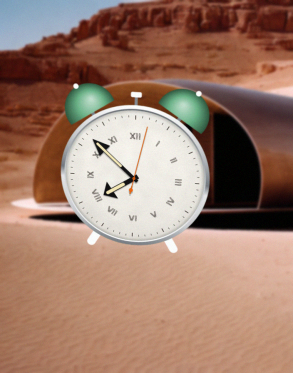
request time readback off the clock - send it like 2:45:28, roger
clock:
7:52:02
